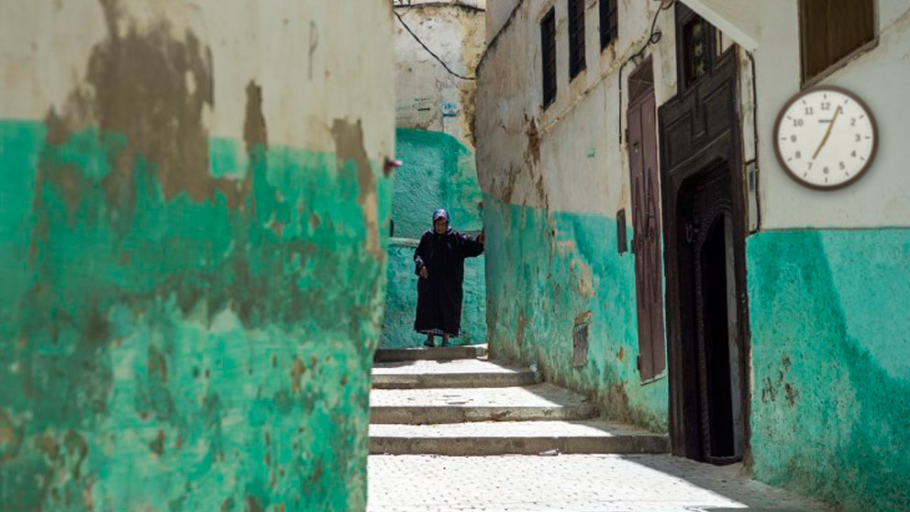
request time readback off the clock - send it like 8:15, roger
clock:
7:04
